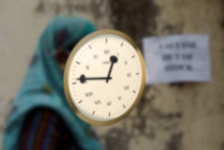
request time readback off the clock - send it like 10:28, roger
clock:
12:46
